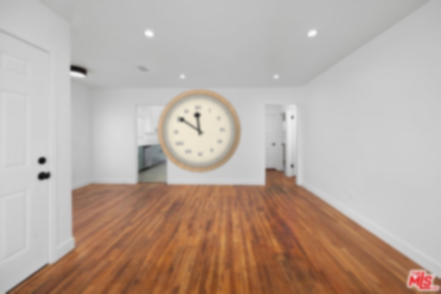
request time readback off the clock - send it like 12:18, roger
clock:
11:51
